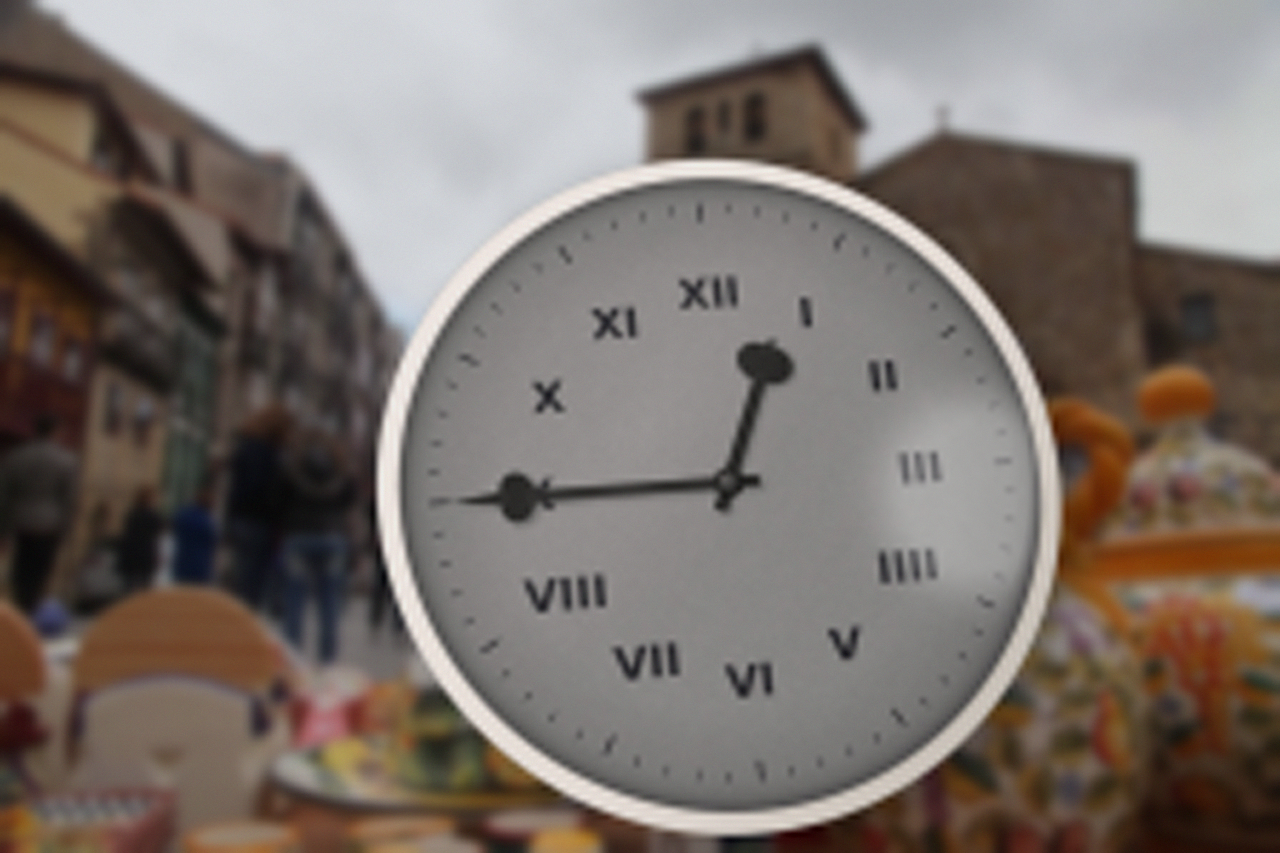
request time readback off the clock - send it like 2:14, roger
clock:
12:45
